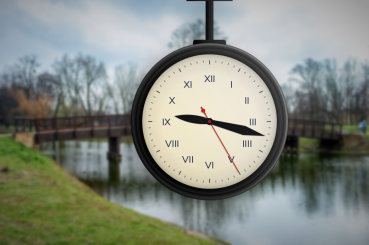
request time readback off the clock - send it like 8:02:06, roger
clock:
9:17:25
